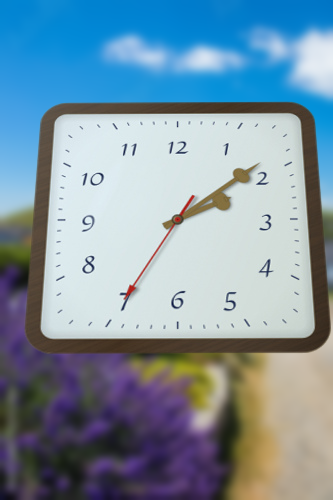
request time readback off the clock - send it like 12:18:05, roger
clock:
2:08:35
